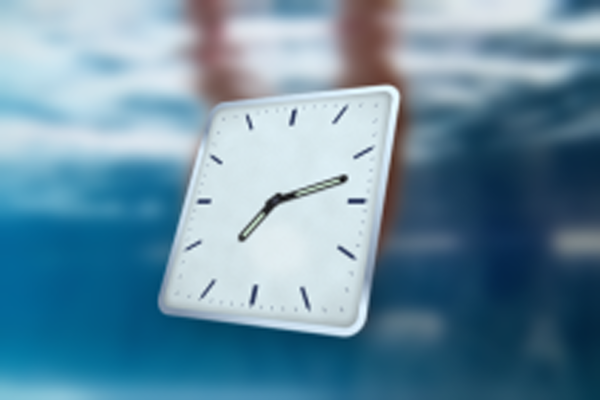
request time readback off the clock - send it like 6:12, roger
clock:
7:12
